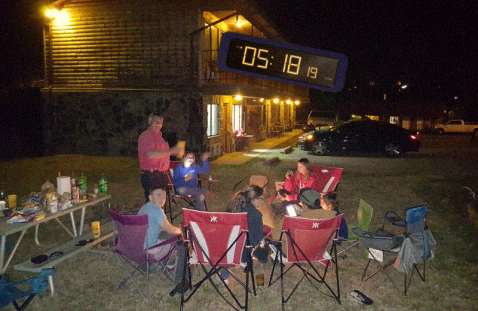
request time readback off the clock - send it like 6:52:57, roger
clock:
5:18:19
